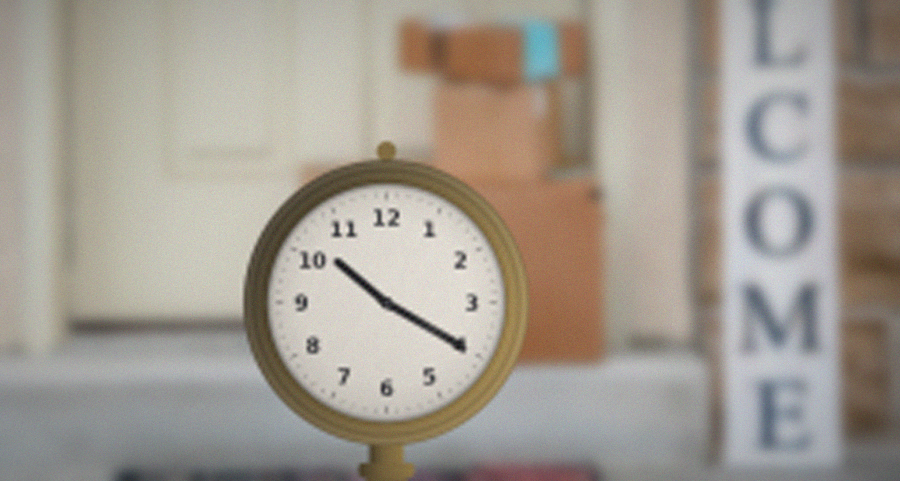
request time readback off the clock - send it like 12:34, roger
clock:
10:20
